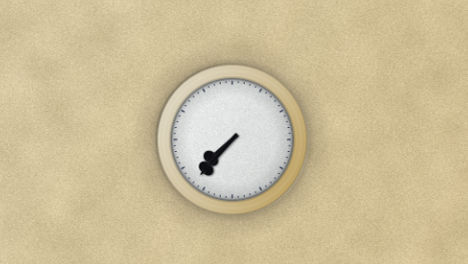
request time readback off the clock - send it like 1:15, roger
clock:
7:37
